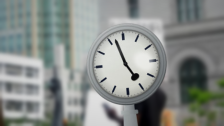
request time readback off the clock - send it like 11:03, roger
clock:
4:57
